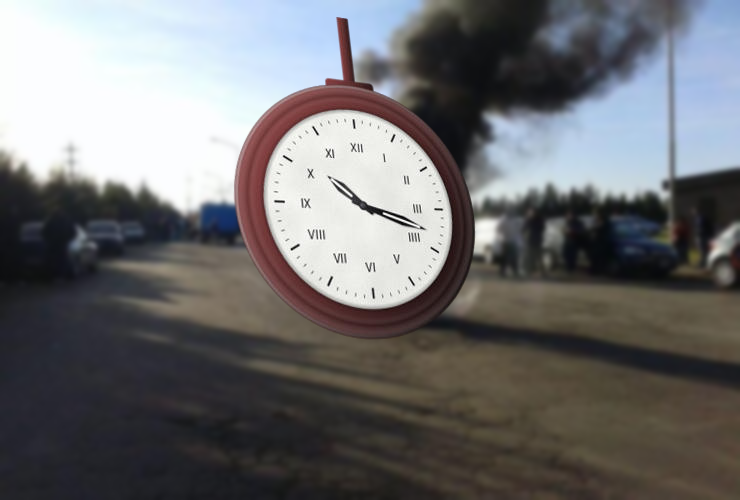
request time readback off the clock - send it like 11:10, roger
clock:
10:18
